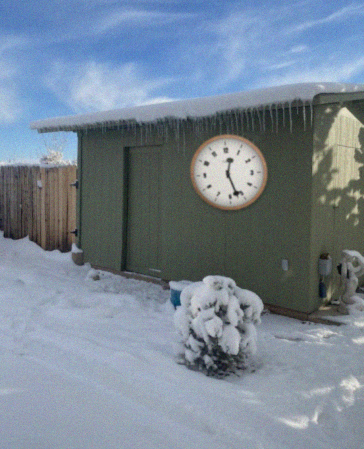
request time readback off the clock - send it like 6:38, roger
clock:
12:27
